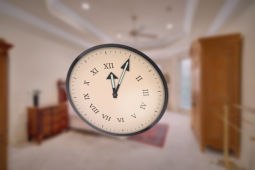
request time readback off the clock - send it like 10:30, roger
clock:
12:05
